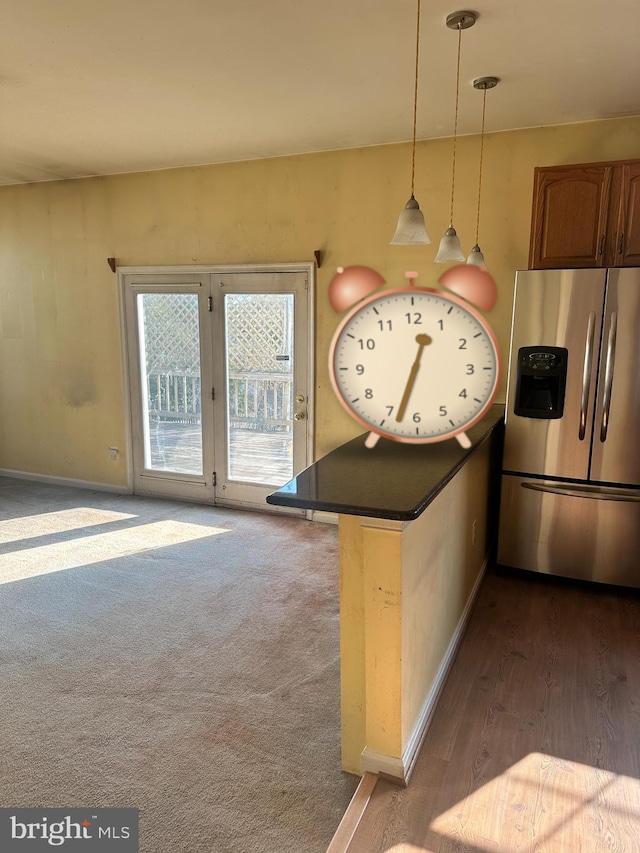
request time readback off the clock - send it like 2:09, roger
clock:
12:33
